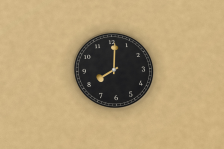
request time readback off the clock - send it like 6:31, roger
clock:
8:01
